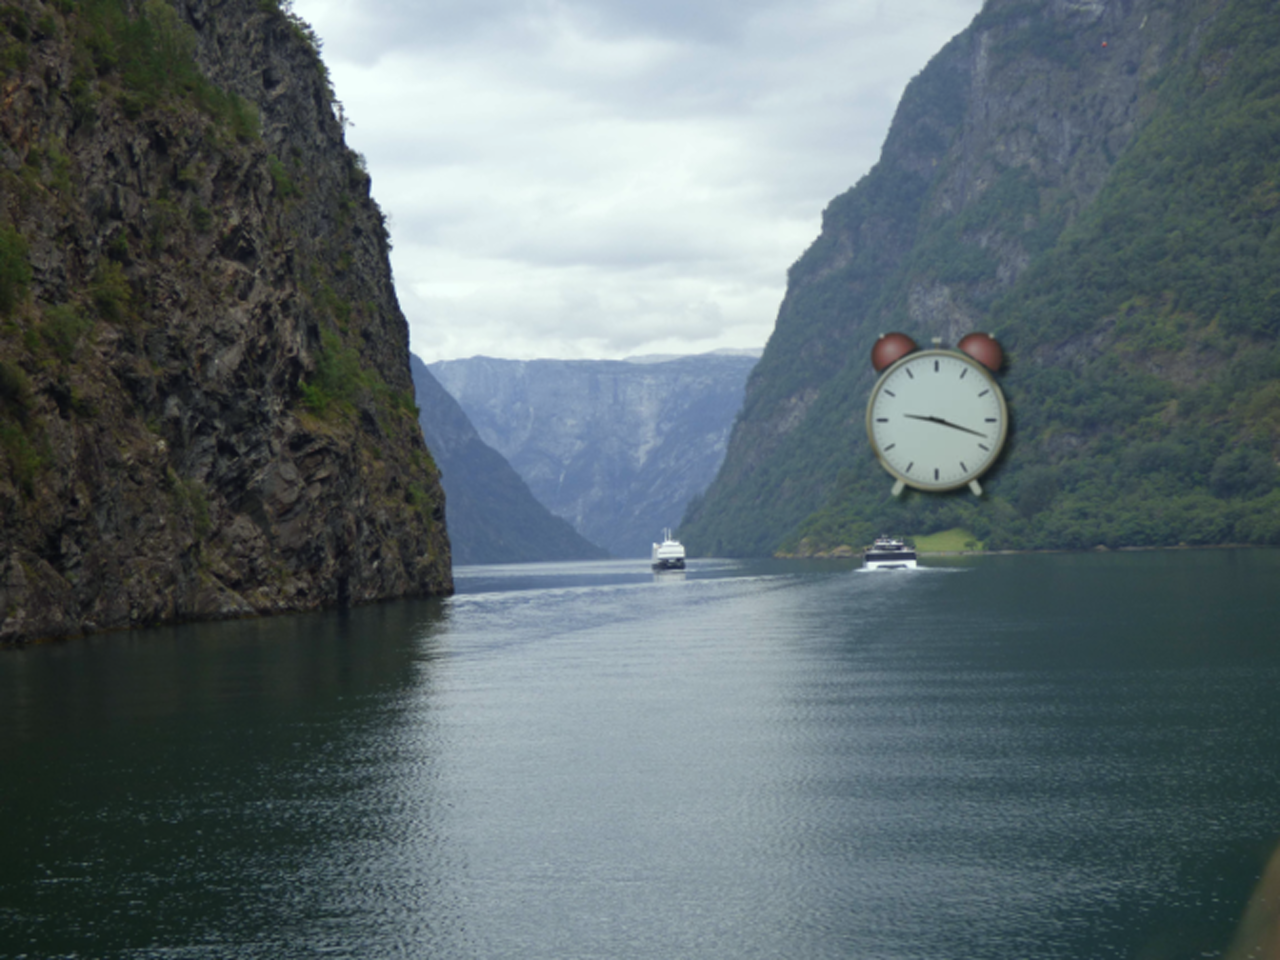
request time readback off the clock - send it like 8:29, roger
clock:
9:18
